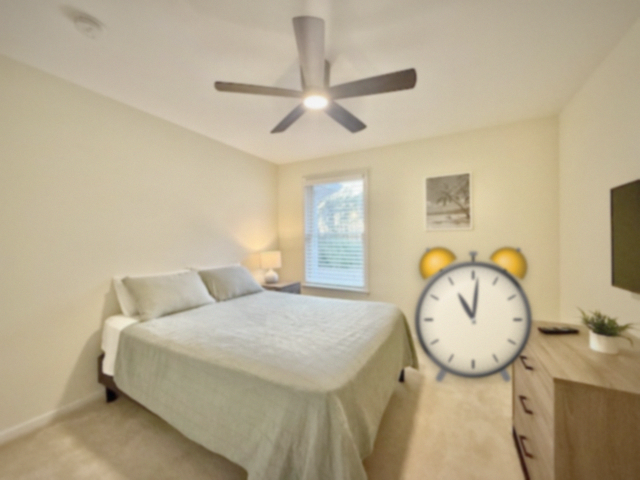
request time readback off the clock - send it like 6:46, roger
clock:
11:01
